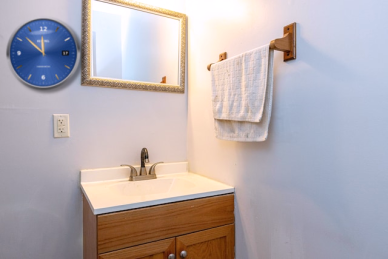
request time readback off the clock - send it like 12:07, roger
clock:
11:52
